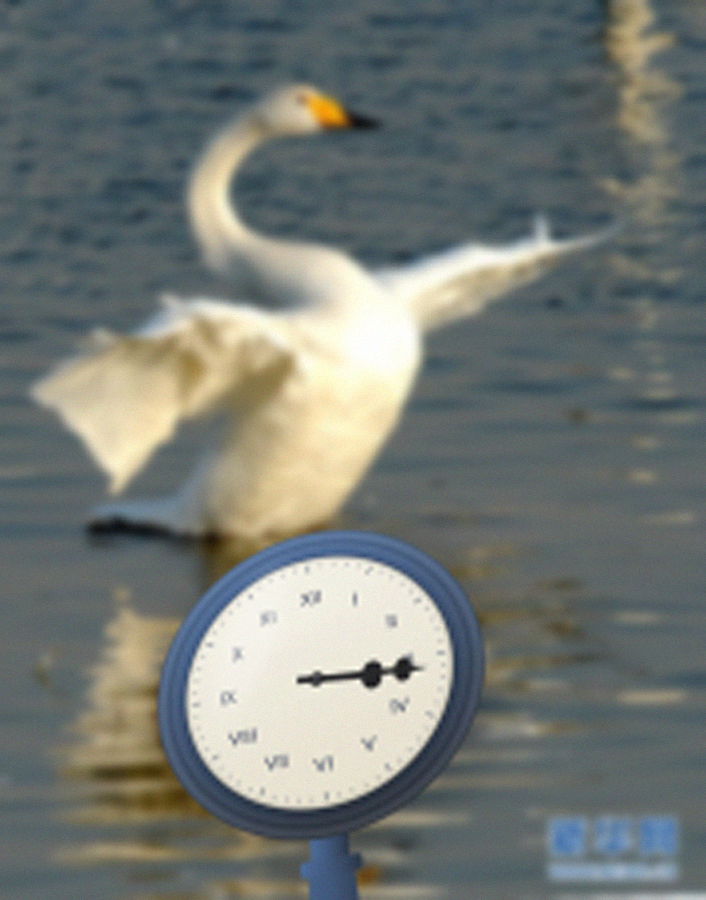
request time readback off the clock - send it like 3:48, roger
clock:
3:16
